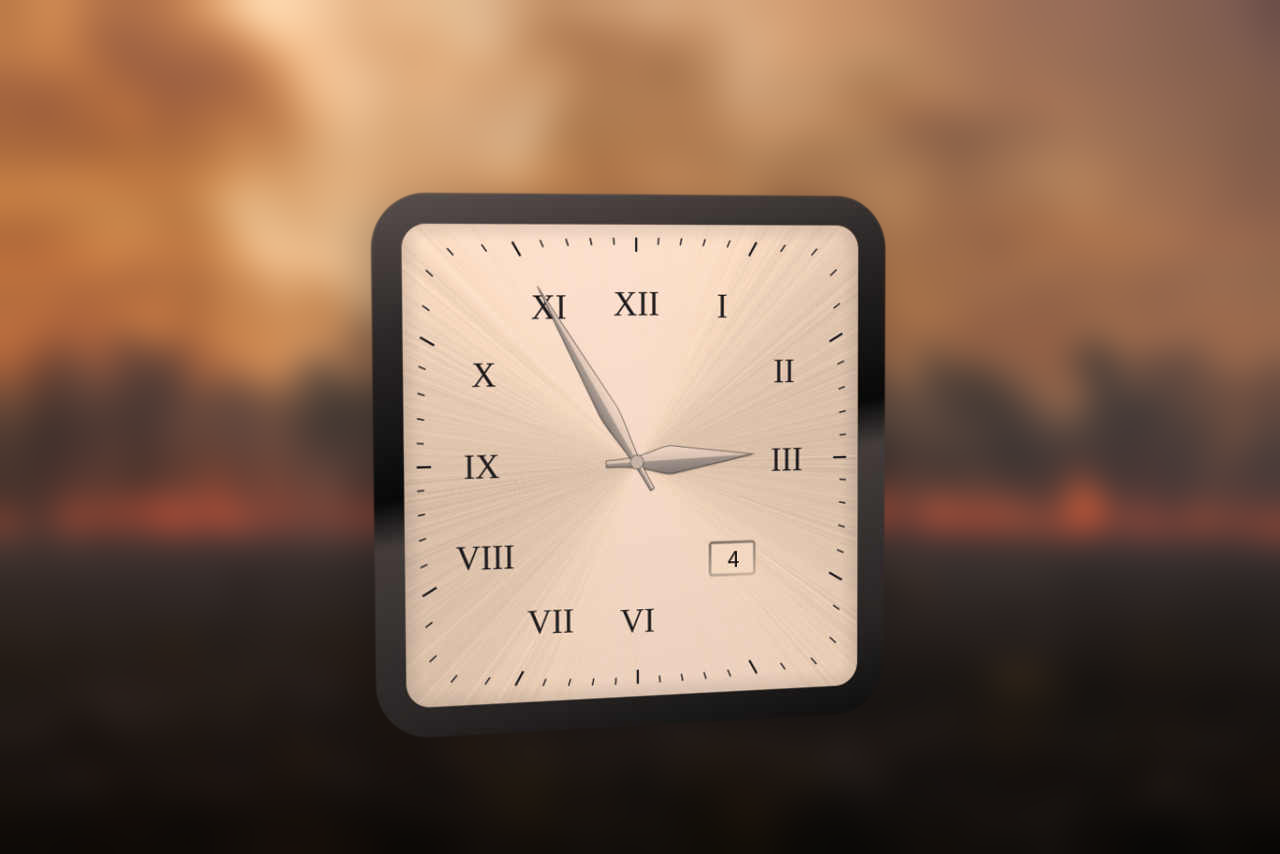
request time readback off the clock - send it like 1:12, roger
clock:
2:55
